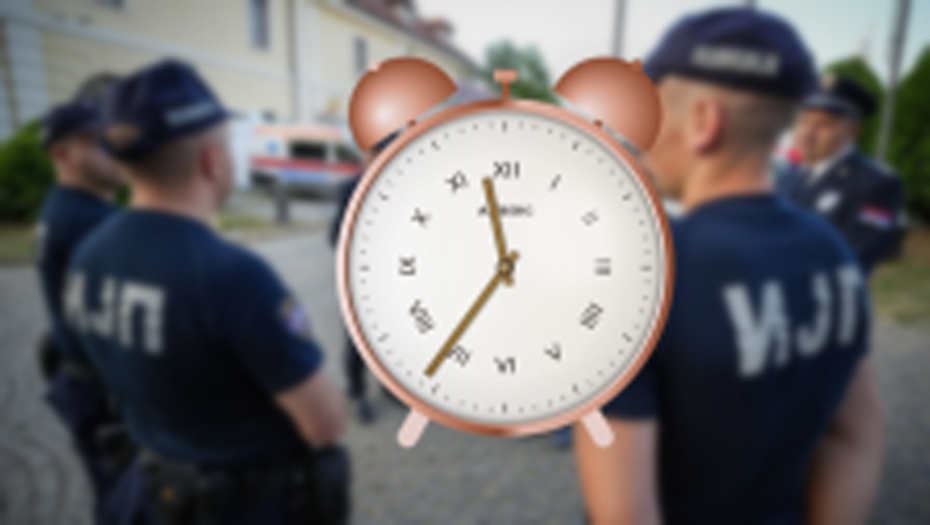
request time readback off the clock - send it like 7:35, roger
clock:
11:36
